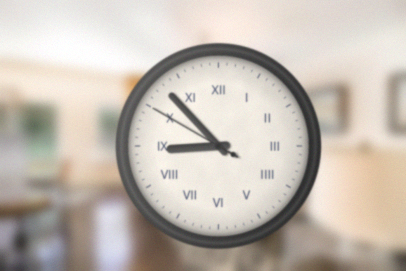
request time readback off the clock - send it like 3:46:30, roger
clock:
8:52:50
